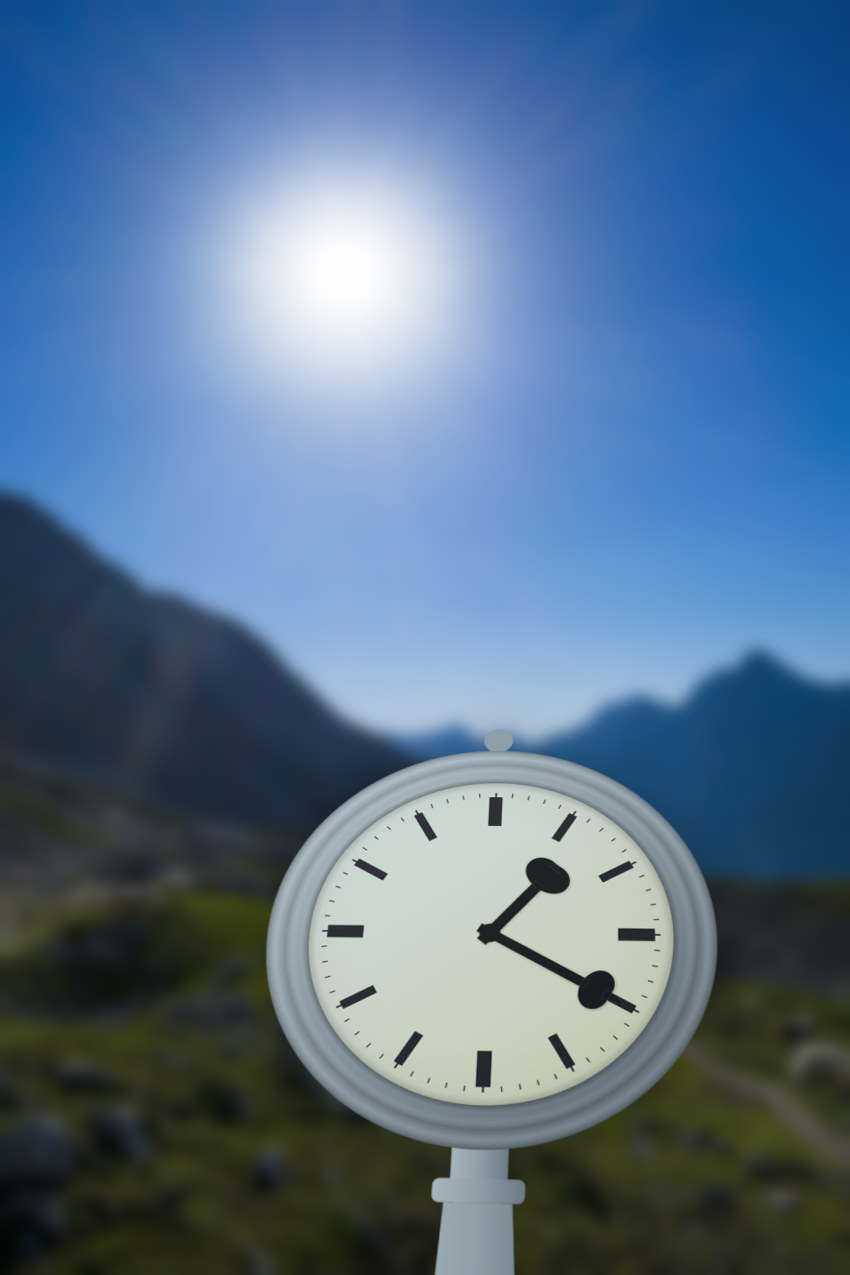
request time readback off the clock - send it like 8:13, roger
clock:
1:20
